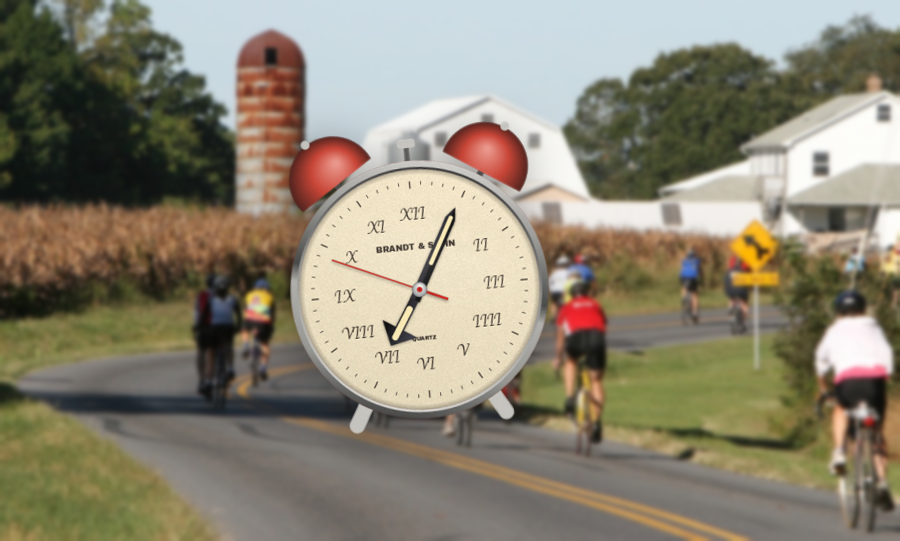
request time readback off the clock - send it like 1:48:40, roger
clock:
7:04:49
